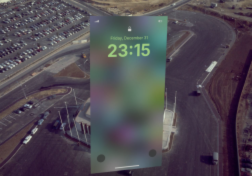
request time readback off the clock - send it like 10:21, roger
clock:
23:15
